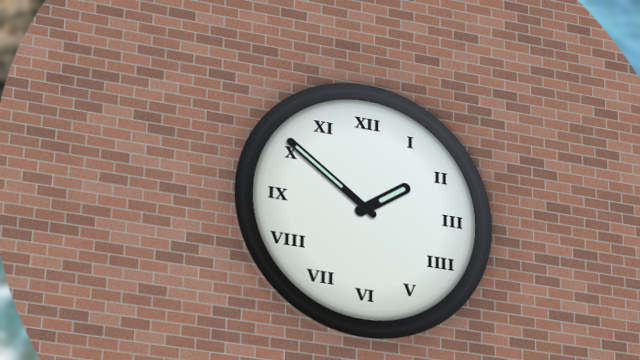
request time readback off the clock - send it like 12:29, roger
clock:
1:51
